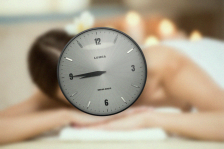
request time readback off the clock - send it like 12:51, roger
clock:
8:45
